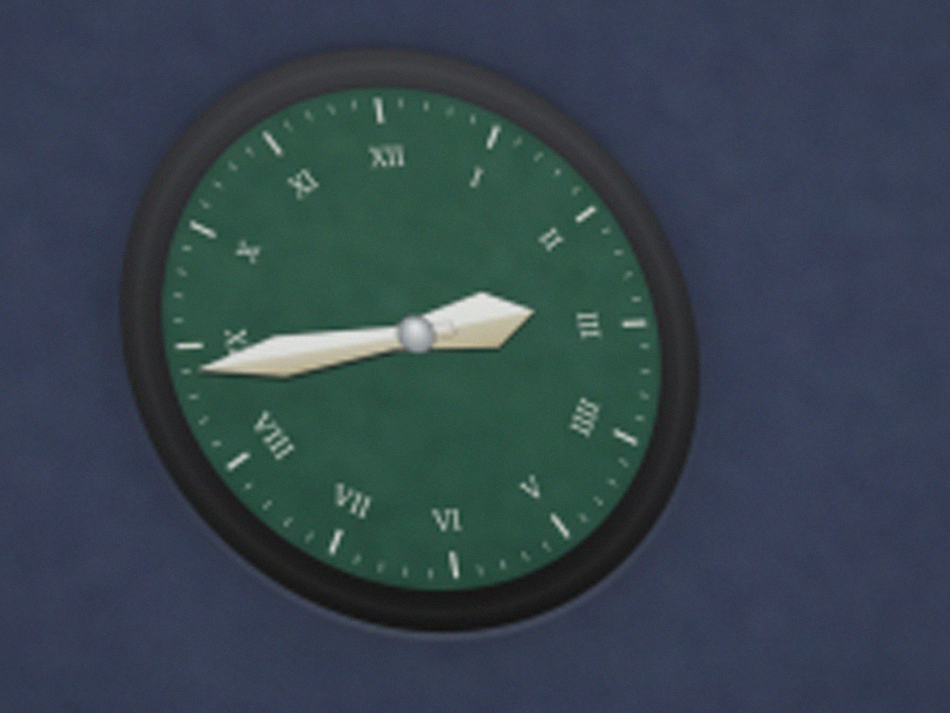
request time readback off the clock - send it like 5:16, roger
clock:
2:44
